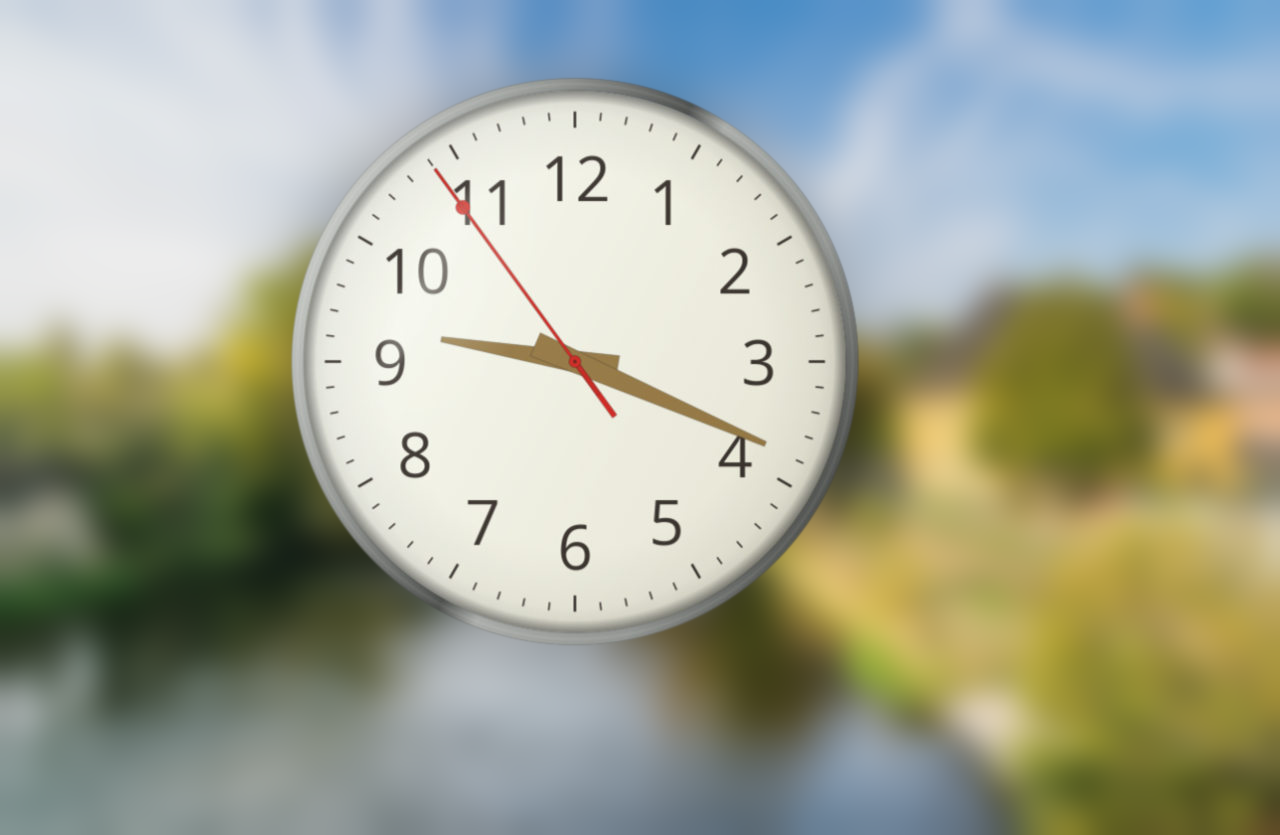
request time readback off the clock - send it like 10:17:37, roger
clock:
9:18:54
